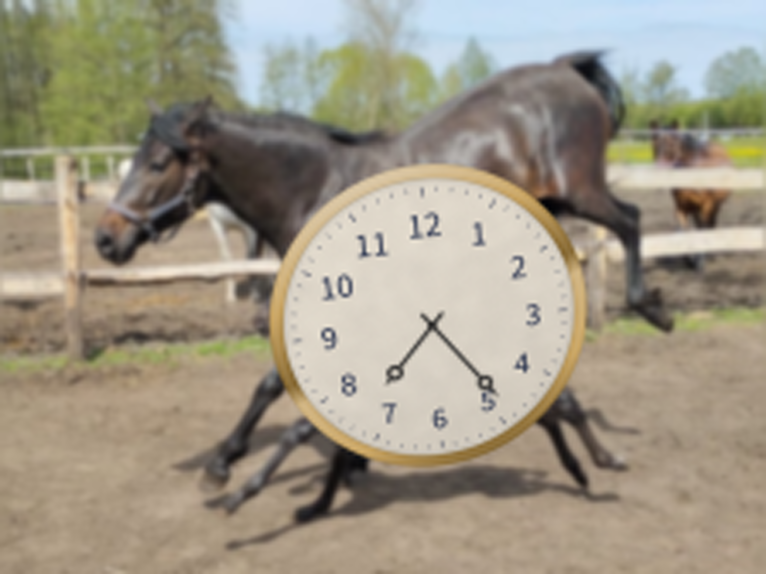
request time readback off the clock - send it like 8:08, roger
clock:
7:24
